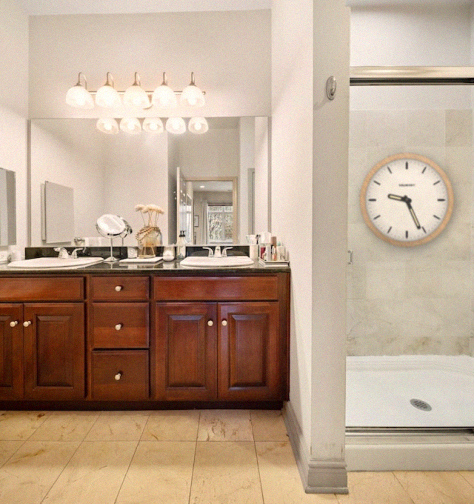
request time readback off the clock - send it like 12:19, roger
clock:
9:26
